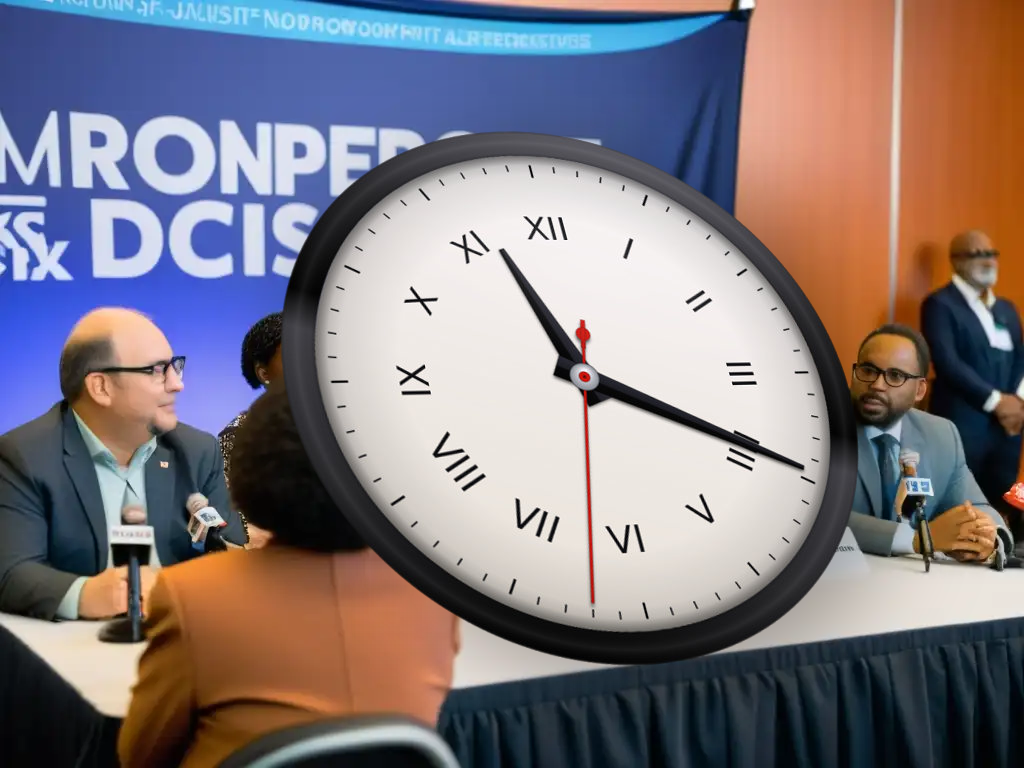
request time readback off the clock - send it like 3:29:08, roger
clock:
11:19:32
